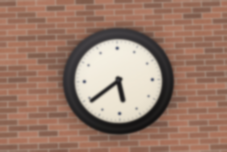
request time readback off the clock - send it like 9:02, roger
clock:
5:39
